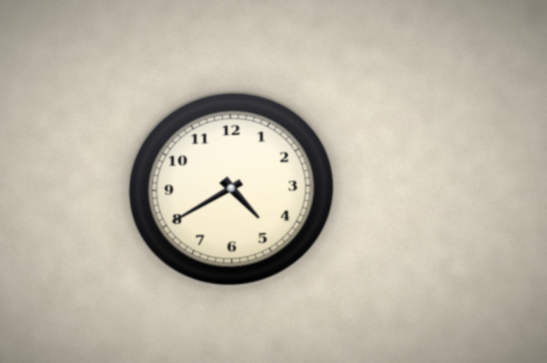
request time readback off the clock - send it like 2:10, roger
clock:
4:40
